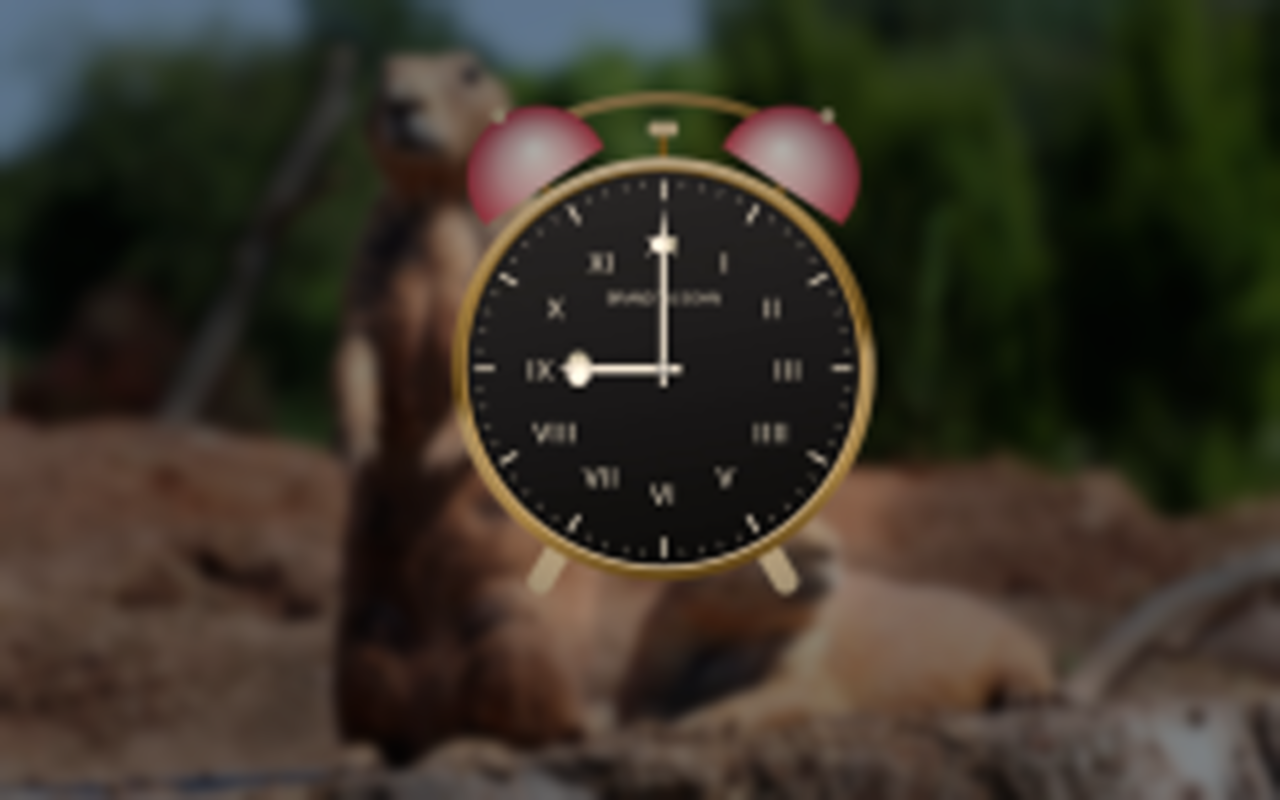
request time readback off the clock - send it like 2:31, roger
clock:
9:00
